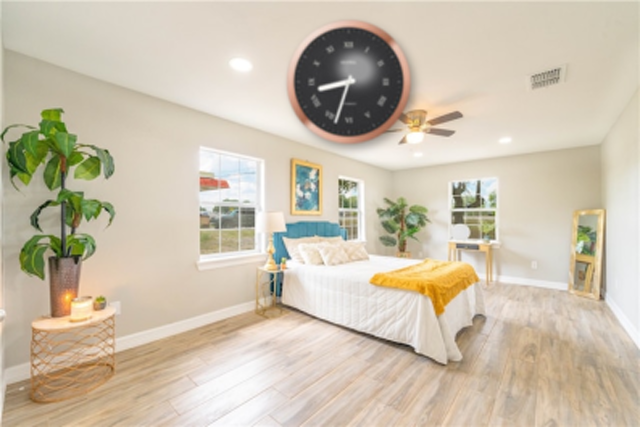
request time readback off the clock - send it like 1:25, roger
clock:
8:33
